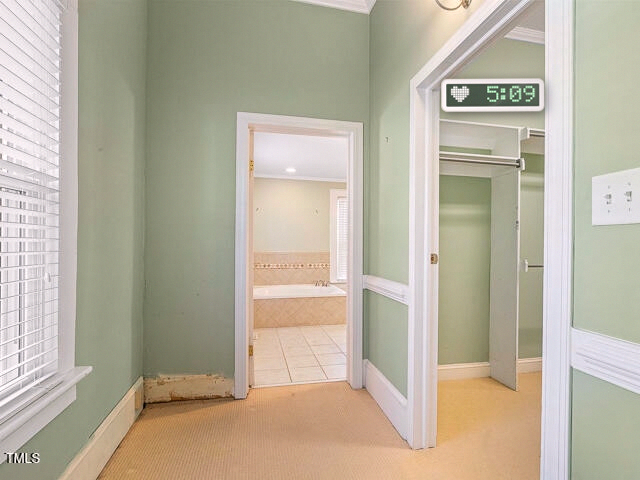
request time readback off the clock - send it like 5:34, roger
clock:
5:09
